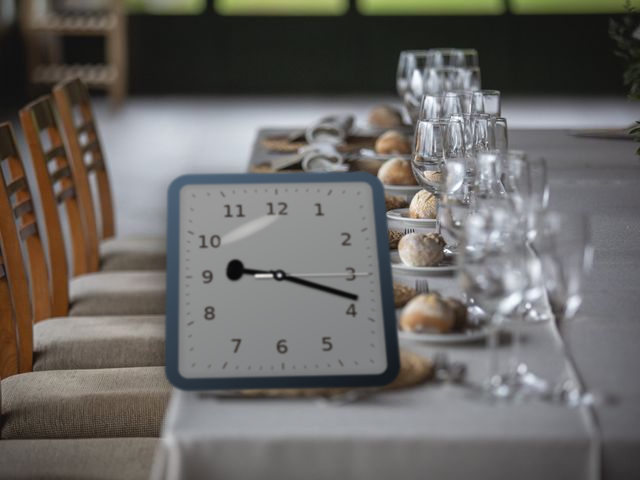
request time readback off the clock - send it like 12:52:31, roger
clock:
9:18:15
